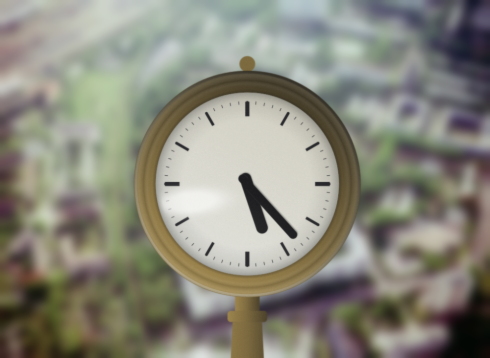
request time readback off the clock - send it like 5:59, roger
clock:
5:23
